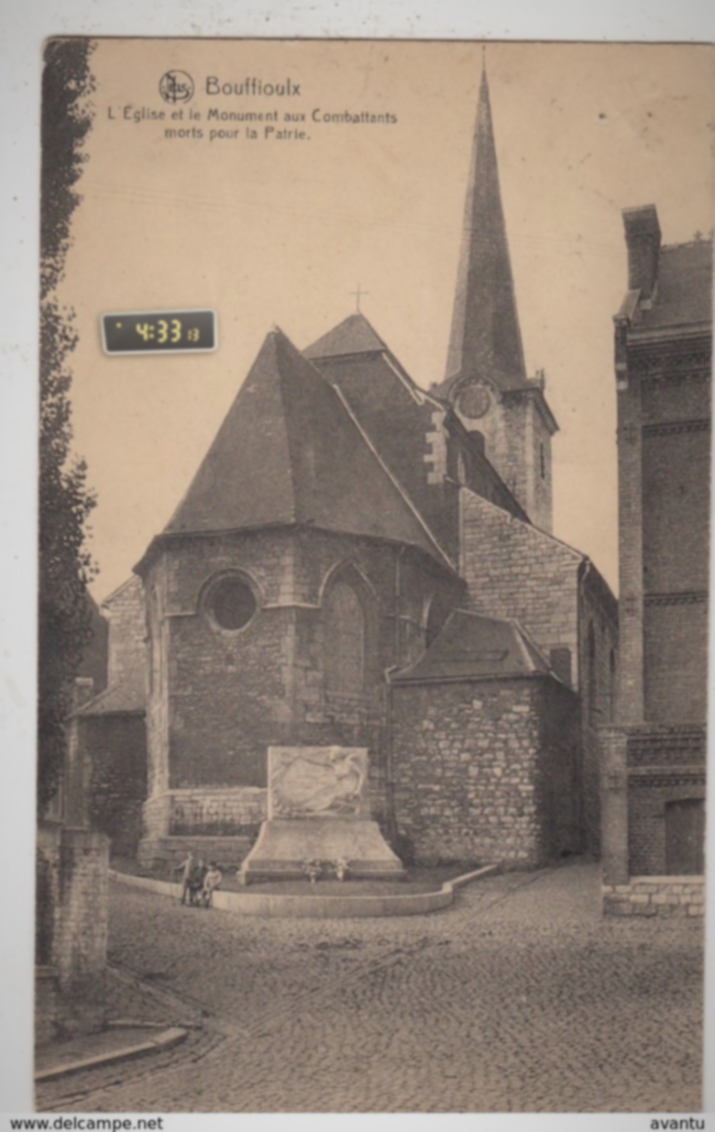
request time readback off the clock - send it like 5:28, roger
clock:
4:33
